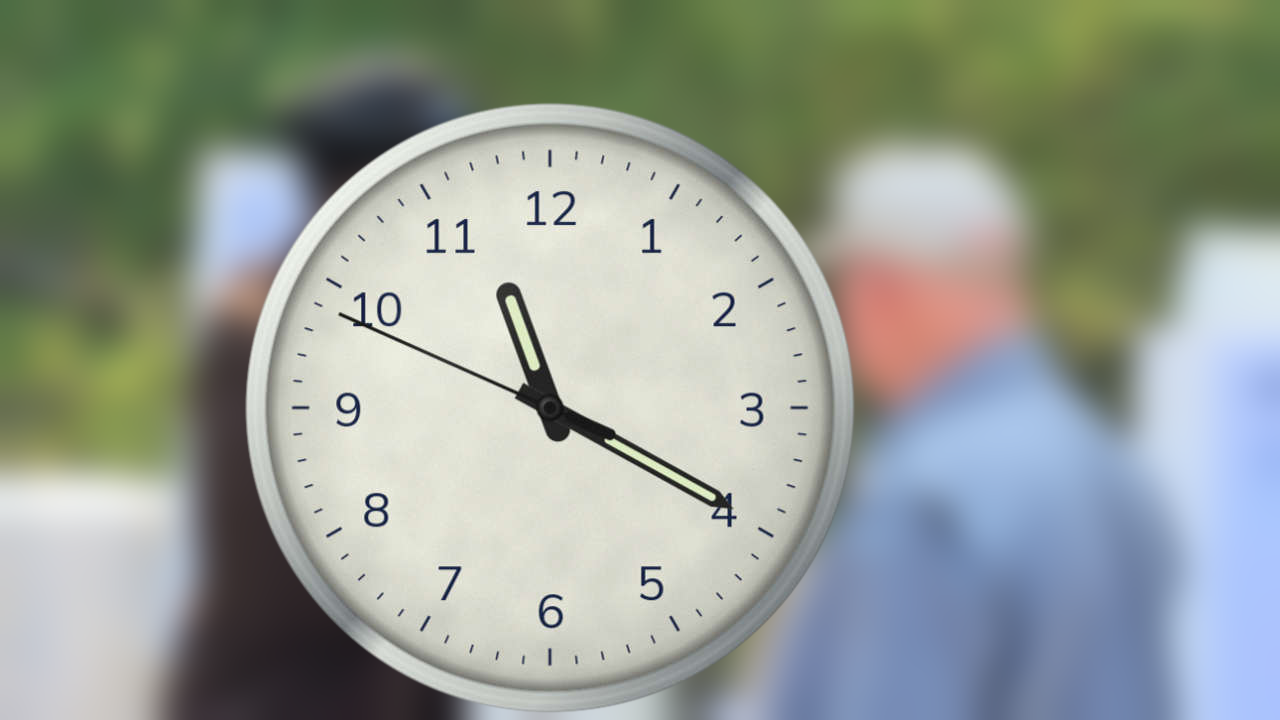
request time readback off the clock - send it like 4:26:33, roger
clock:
11:19:49
